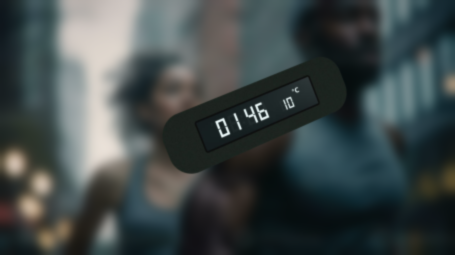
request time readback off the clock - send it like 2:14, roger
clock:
1:46
